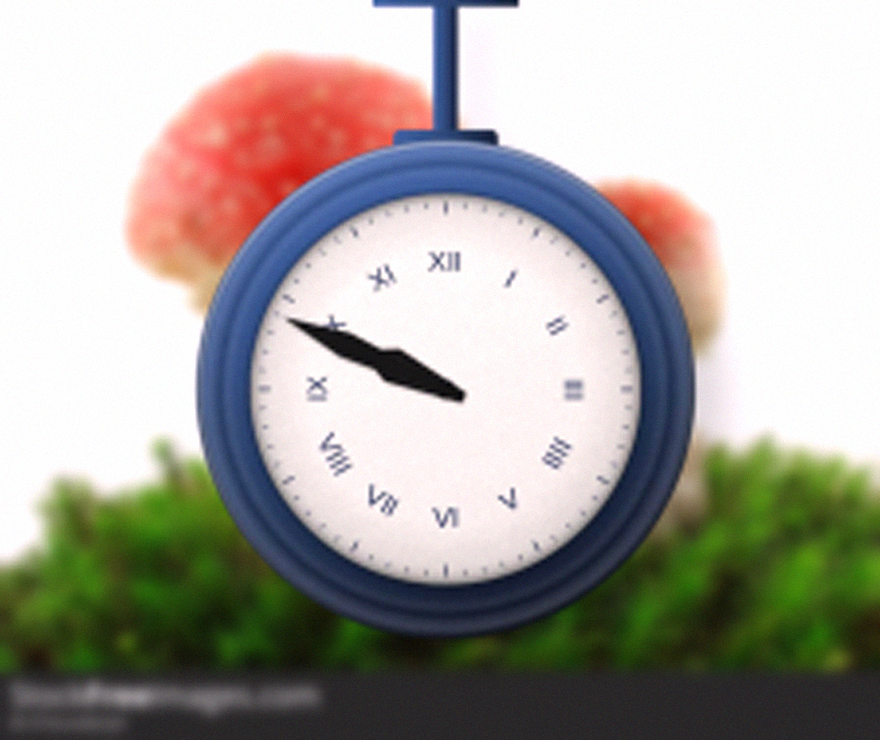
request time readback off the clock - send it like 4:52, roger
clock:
9:49
